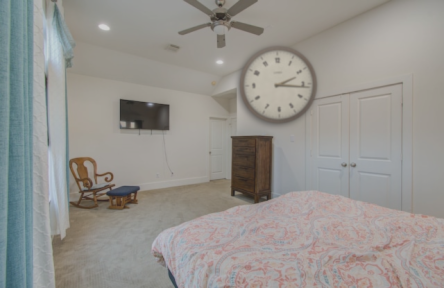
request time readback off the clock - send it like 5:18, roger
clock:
2:16
